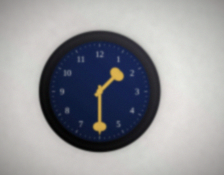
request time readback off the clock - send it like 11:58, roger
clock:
1:30
